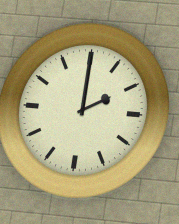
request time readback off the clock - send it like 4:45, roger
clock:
2:00
